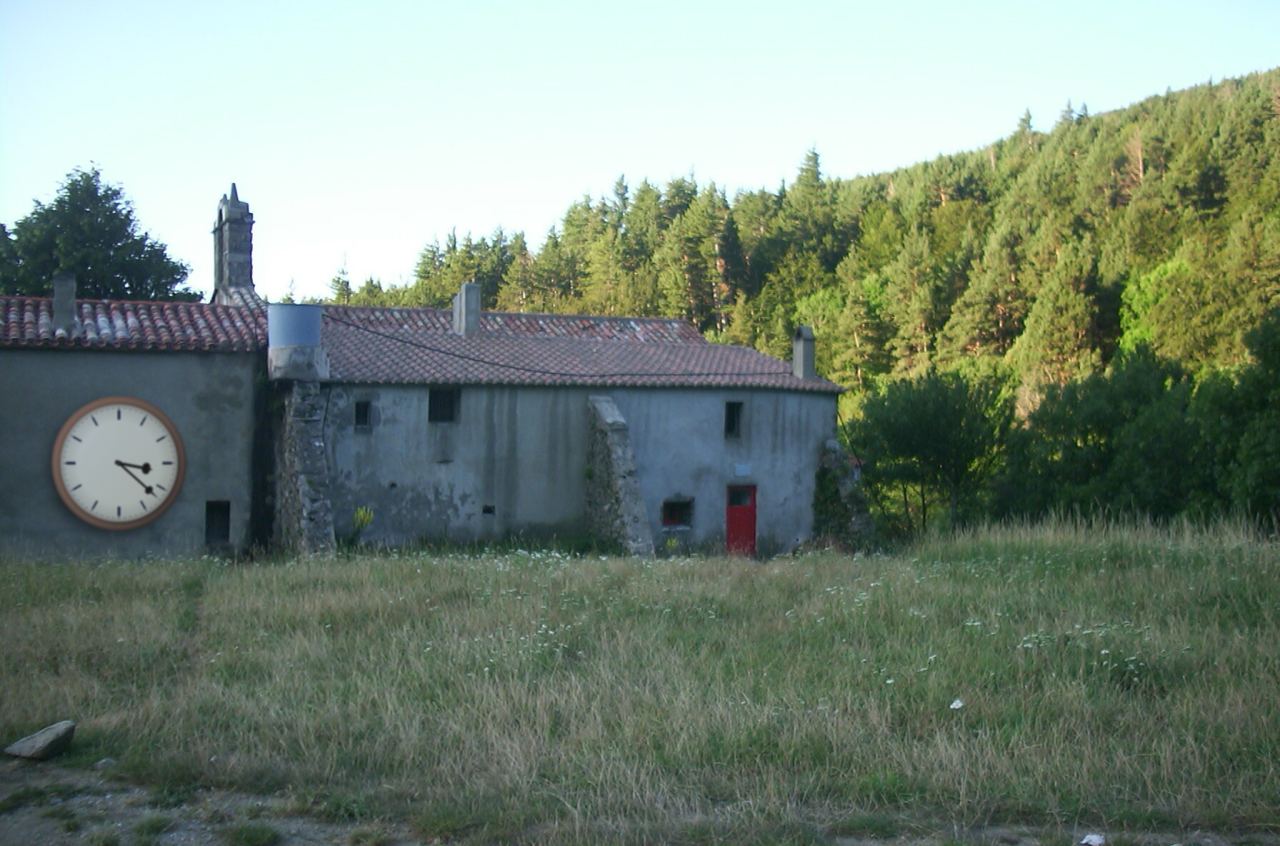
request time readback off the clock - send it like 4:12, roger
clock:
3:22
